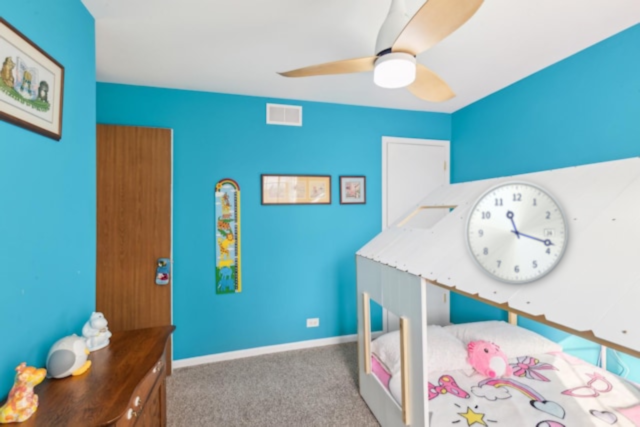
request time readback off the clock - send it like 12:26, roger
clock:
11:18
